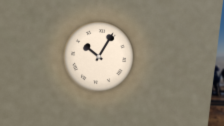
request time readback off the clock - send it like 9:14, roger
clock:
10:04
